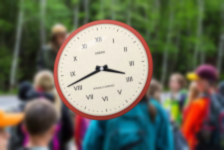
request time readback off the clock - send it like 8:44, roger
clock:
3:42
